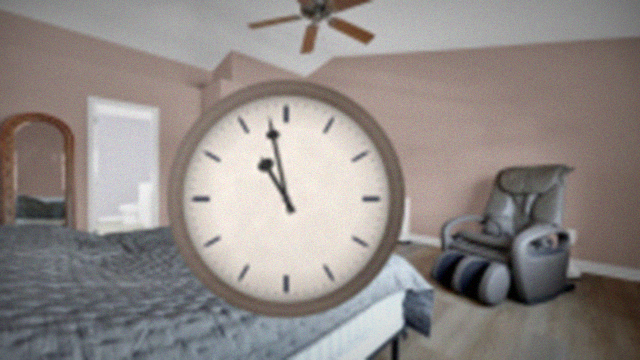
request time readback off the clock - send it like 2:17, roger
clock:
10:58
